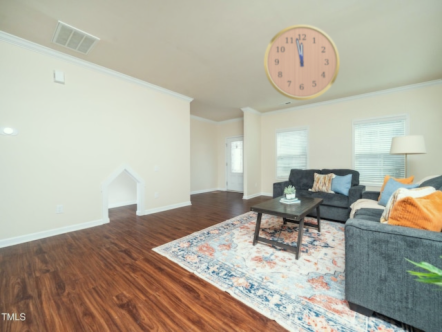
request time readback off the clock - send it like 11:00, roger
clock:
11:58
